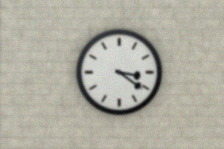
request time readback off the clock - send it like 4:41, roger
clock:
3:21
